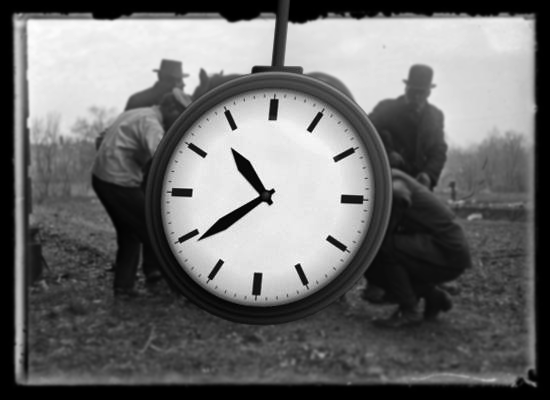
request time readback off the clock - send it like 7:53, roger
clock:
10:39
